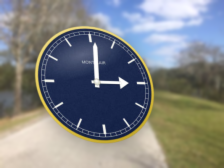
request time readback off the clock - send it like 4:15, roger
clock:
3:01
